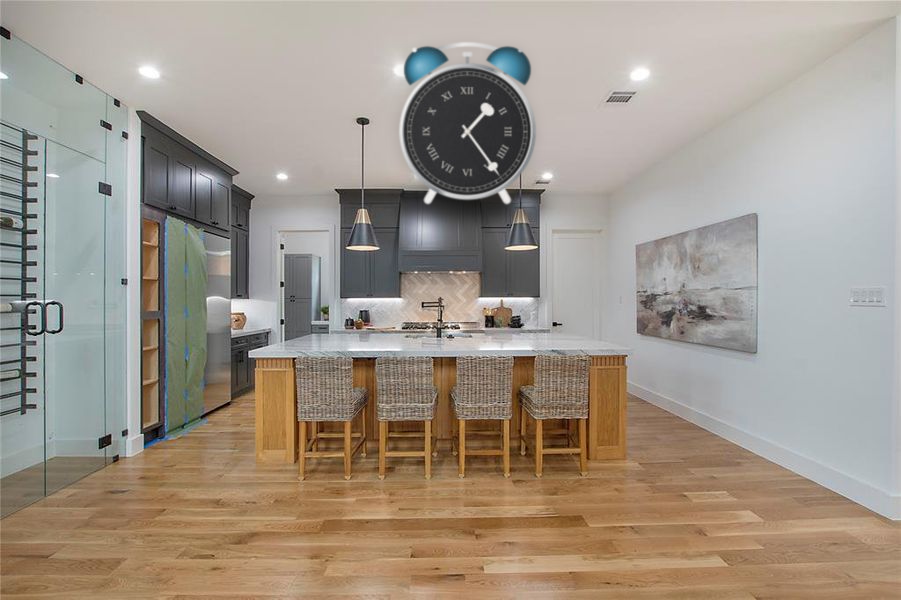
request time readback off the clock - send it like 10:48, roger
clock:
1:24
